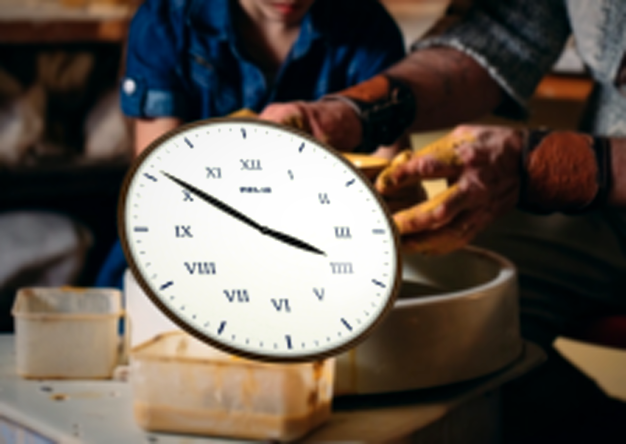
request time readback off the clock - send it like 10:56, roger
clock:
3:51
